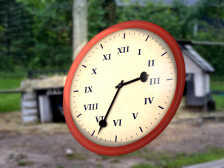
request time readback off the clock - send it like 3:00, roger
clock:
2:34
